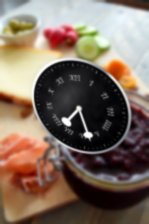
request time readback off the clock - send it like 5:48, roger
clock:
7:28
